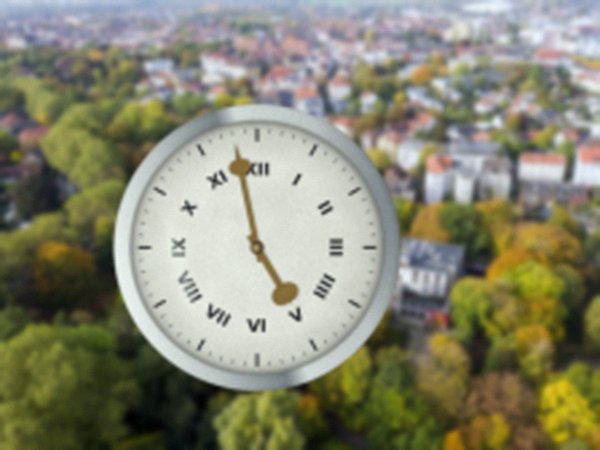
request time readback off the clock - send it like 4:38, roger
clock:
4:58
